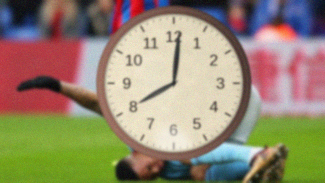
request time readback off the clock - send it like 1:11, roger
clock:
8:01
